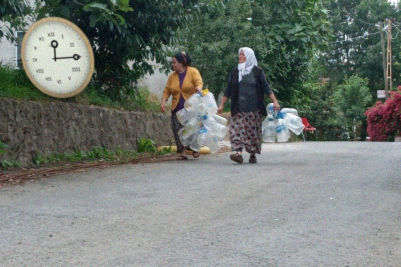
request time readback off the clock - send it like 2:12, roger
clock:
12:15
